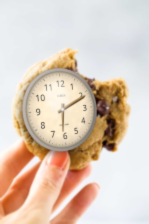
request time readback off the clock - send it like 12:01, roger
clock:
6:11
